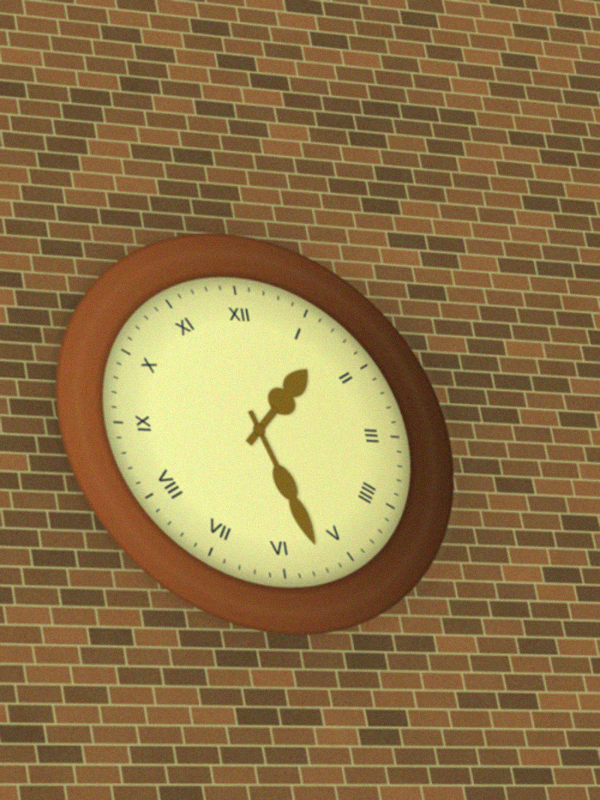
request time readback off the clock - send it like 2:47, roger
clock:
1:27
